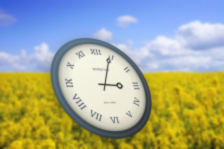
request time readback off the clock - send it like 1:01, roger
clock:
3:04
